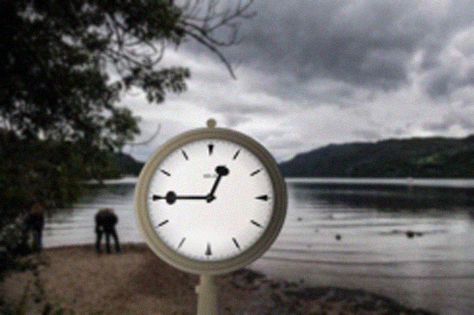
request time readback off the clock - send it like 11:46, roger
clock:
12:45
